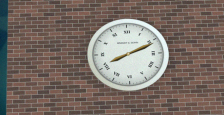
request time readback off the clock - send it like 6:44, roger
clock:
8:11
